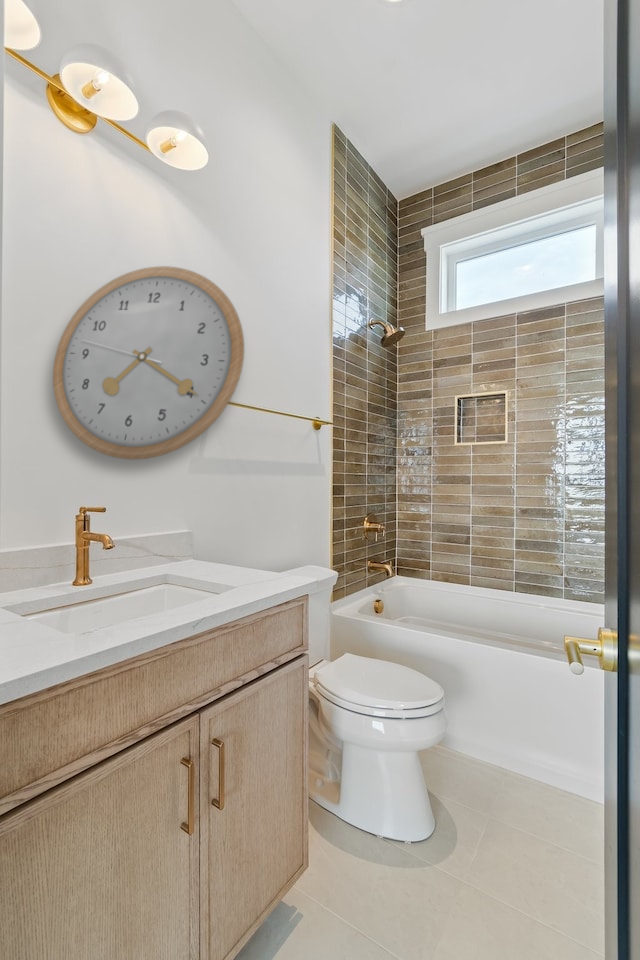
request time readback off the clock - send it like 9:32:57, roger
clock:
7:19:47
